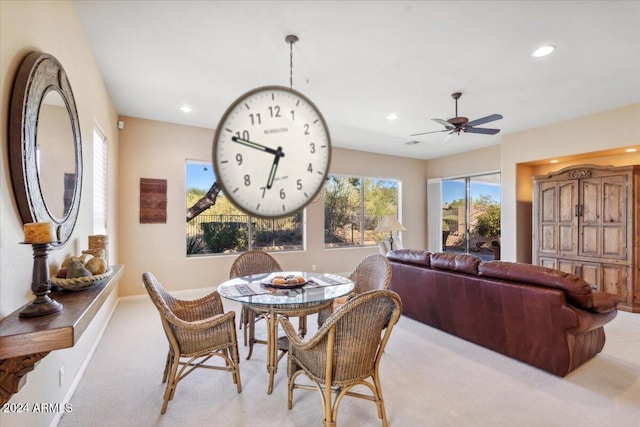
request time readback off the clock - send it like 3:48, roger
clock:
6:49
